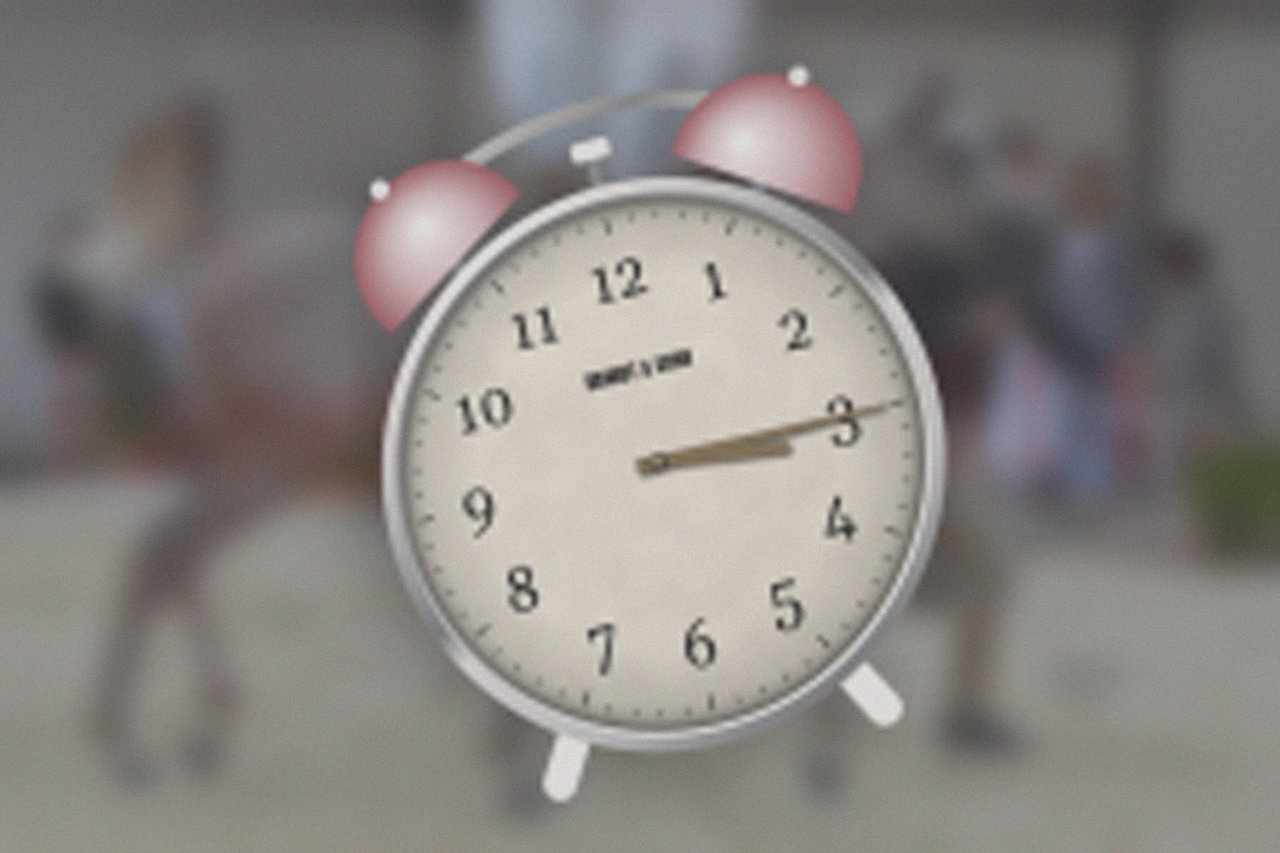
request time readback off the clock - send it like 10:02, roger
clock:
3:15
